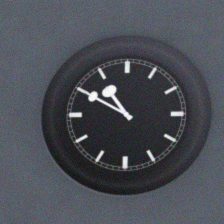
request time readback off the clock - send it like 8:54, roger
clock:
10:50
